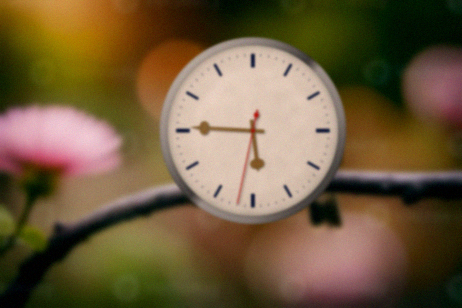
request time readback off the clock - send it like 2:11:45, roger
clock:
5:45:32
